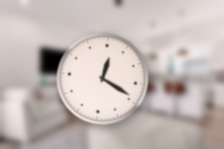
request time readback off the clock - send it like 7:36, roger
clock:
12:19
